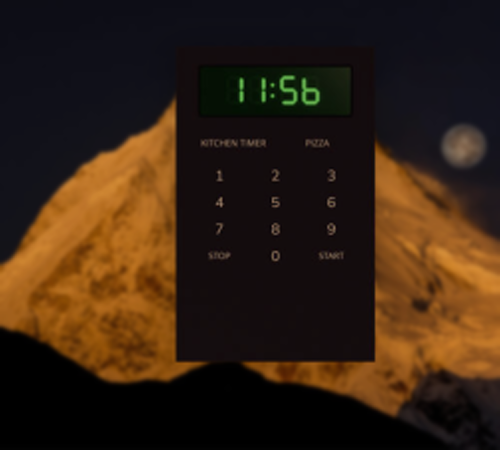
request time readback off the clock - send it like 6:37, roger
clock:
11:56
